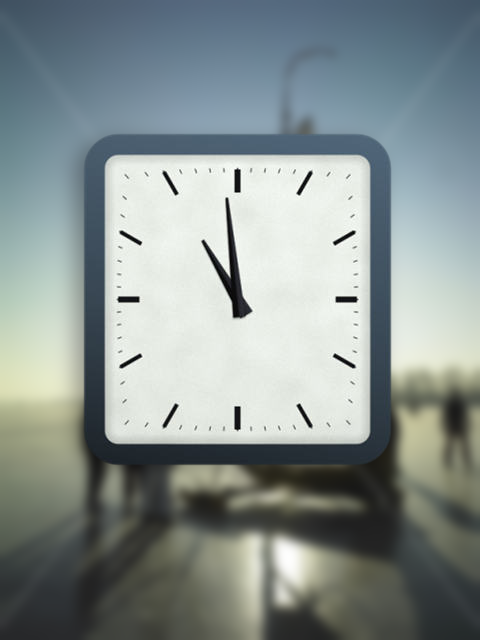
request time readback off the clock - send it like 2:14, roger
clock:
10:59
